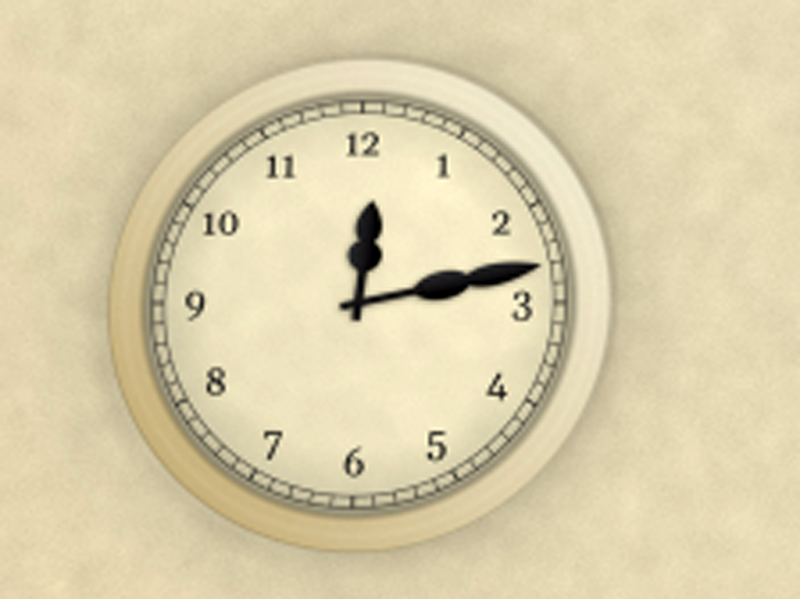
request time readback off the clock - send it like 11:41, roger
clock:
12:13
